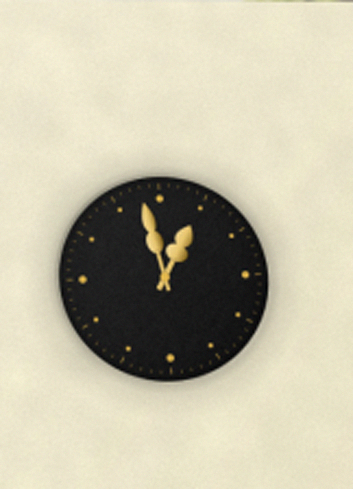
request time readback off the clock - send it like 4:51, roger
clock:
12:58
